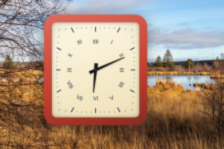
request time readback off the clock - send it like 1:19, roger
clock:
6:11
